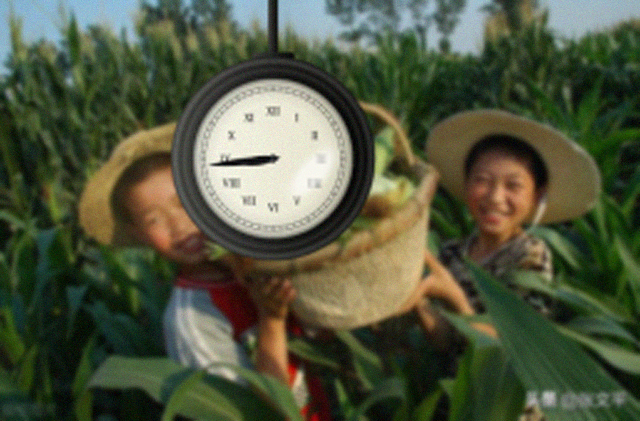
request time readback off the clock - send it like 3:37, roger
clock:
8:44
